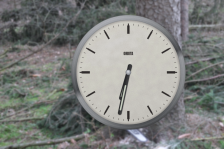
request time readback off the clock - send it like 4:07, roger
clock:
6:32
